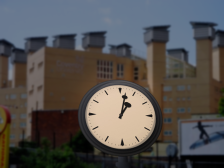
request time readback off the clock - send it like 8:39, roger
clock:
1:02
